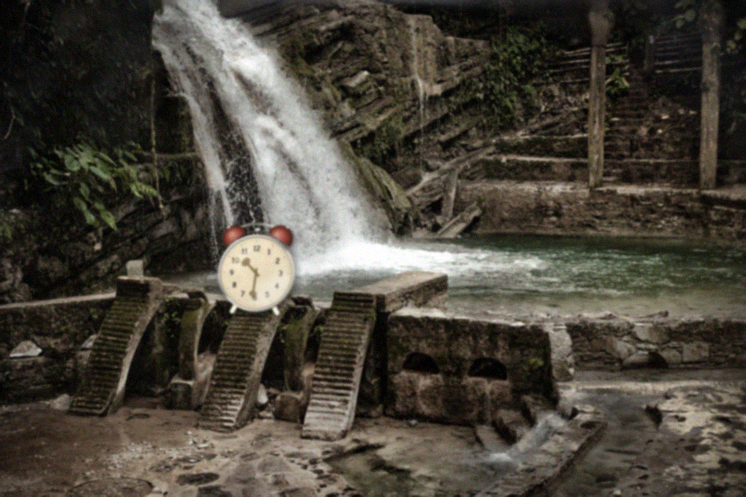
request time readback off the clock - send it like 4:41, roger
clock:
10:31
